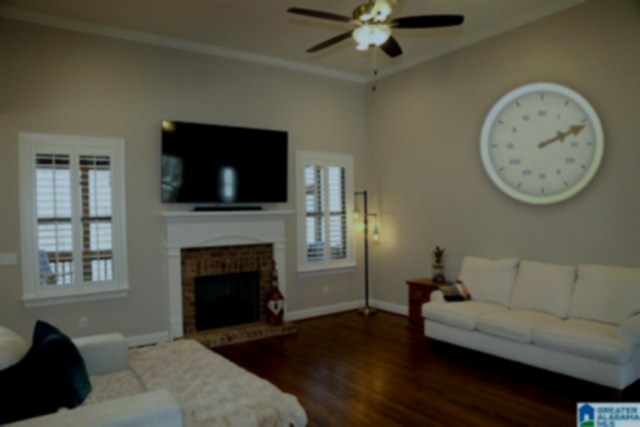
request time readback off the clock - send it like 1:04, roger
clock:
2:11
